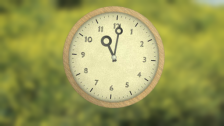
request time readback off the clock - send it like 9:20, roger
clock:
11:01
